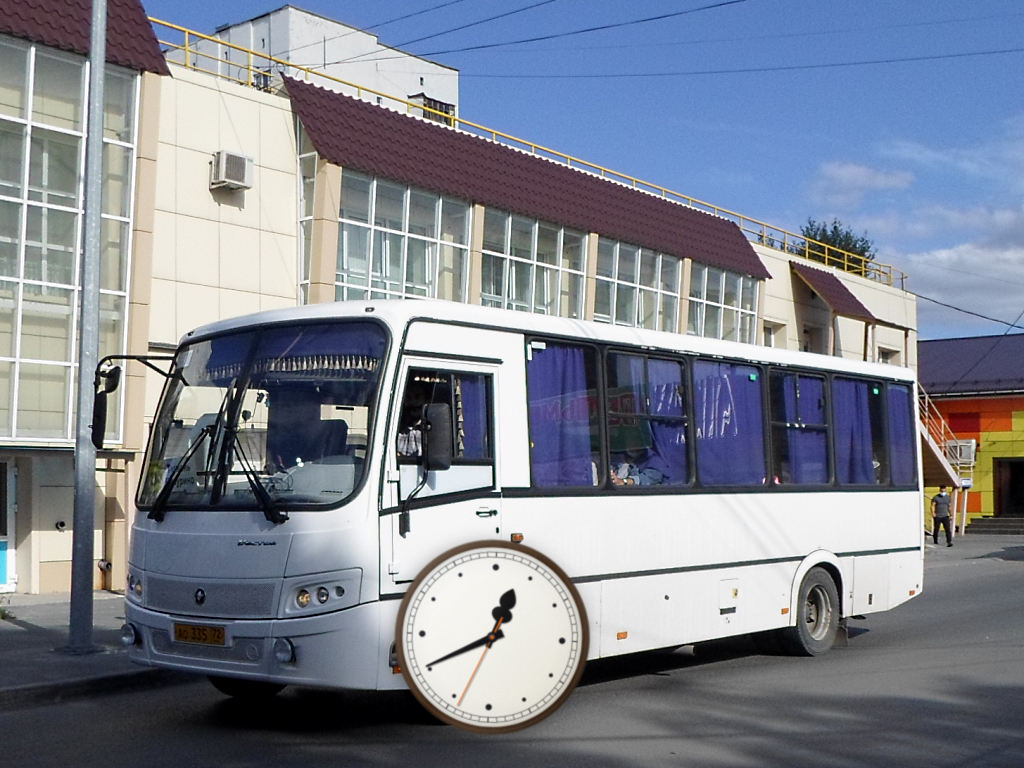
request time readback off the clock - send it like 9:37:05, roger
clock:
12:40:34
